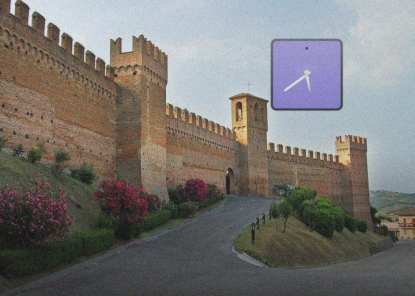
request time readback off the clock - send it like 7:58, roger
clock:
5:39
